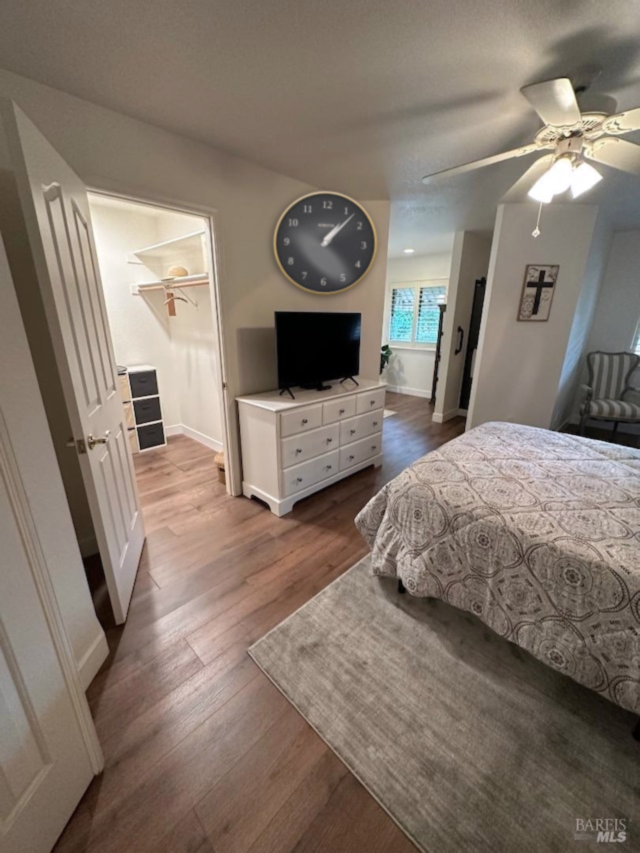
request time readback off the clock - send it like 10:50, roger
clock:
1:07
